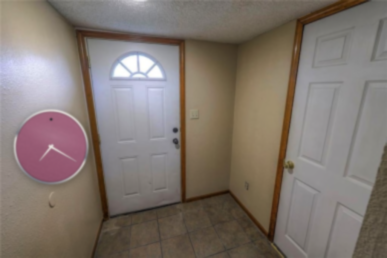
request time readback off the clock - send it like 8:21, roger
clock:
7:20
